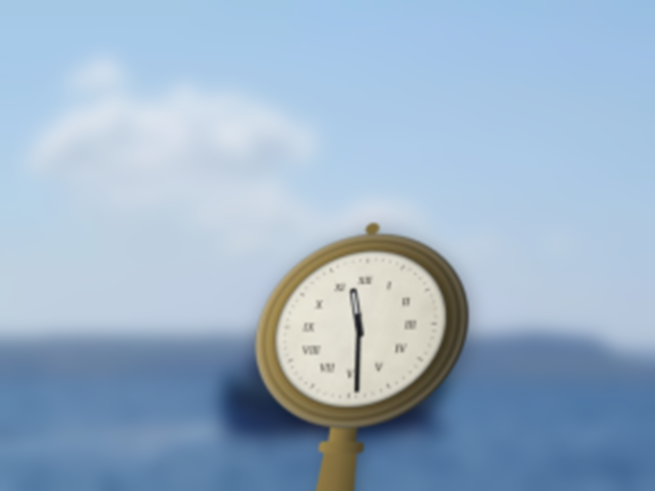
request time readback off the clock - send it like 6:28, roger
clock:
11:29
